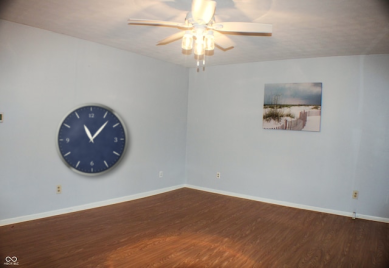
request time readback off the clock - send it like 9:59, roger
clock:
11:07
